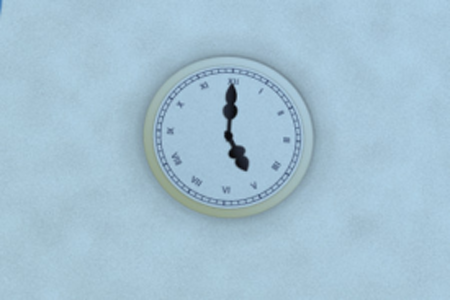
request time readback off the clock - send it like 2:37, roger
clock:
5:00
